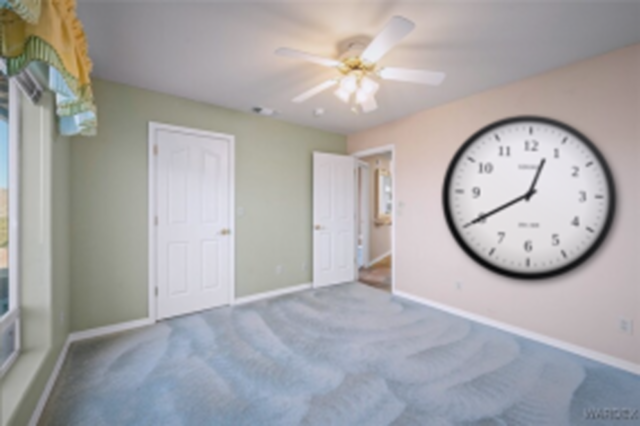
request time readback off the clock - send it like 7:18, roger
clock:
12:40
